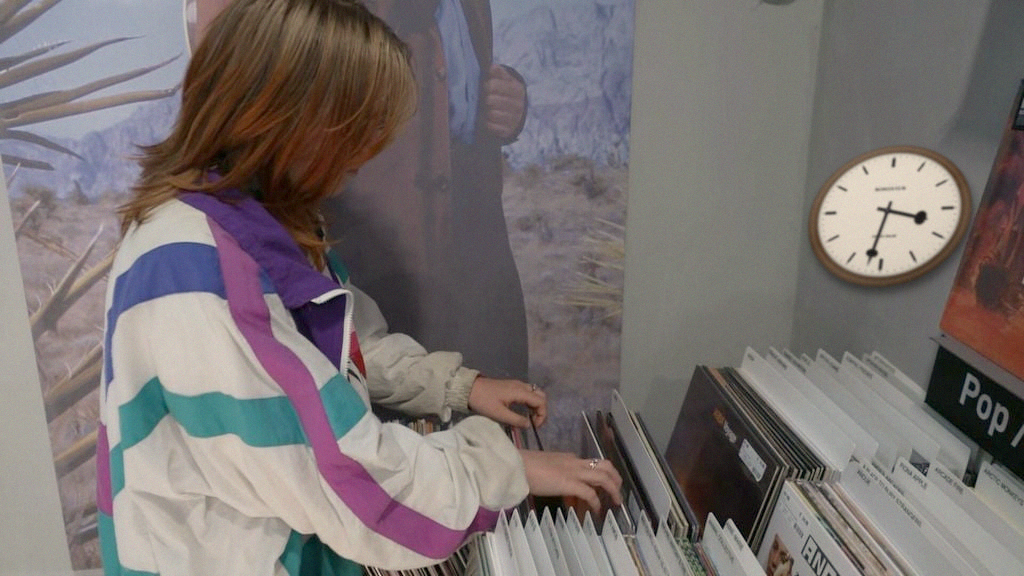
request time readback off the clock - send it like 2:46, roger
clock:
3:32
